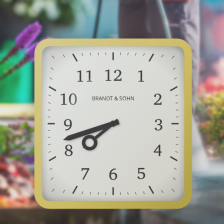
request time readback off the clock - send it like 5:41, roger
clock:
7:42
